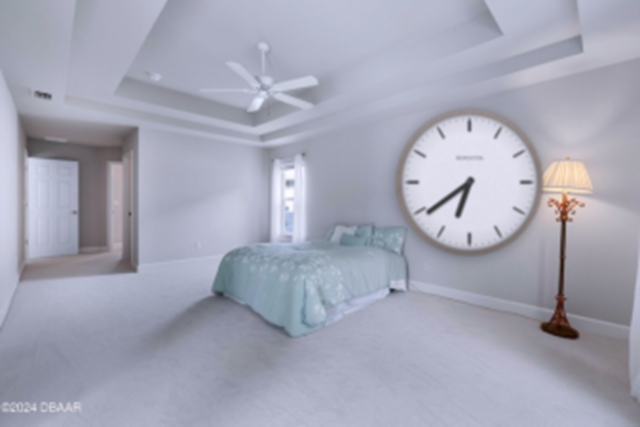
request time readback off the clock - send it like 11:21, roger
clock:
6:39
